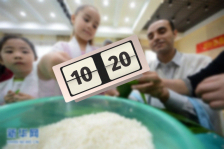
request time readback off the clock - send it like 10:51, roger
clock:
10:20
